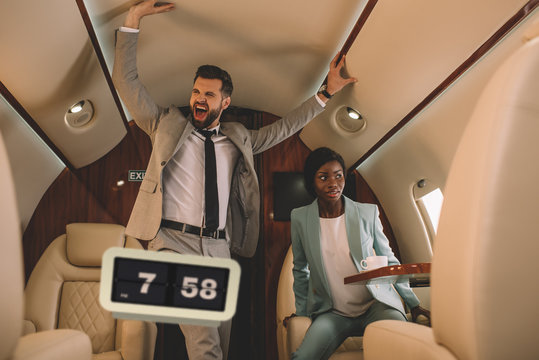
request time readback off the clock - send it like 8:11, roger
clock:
7:58
